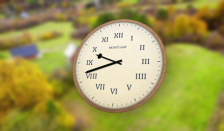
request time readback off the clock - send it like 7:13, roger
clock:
9:42
